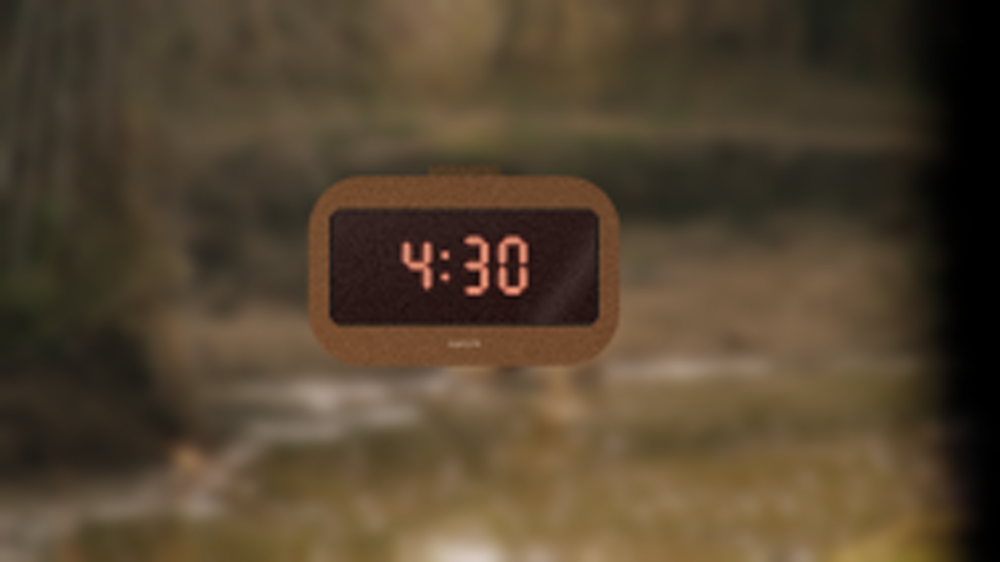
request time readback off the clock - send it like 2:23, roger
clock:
4:30
